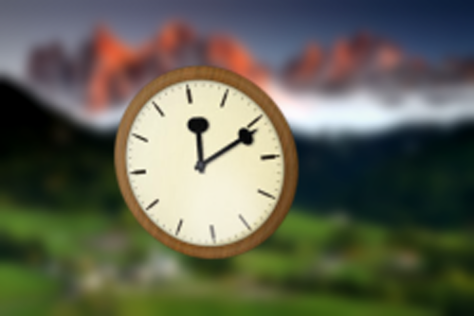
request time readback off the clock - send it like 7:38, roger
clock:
12:11
